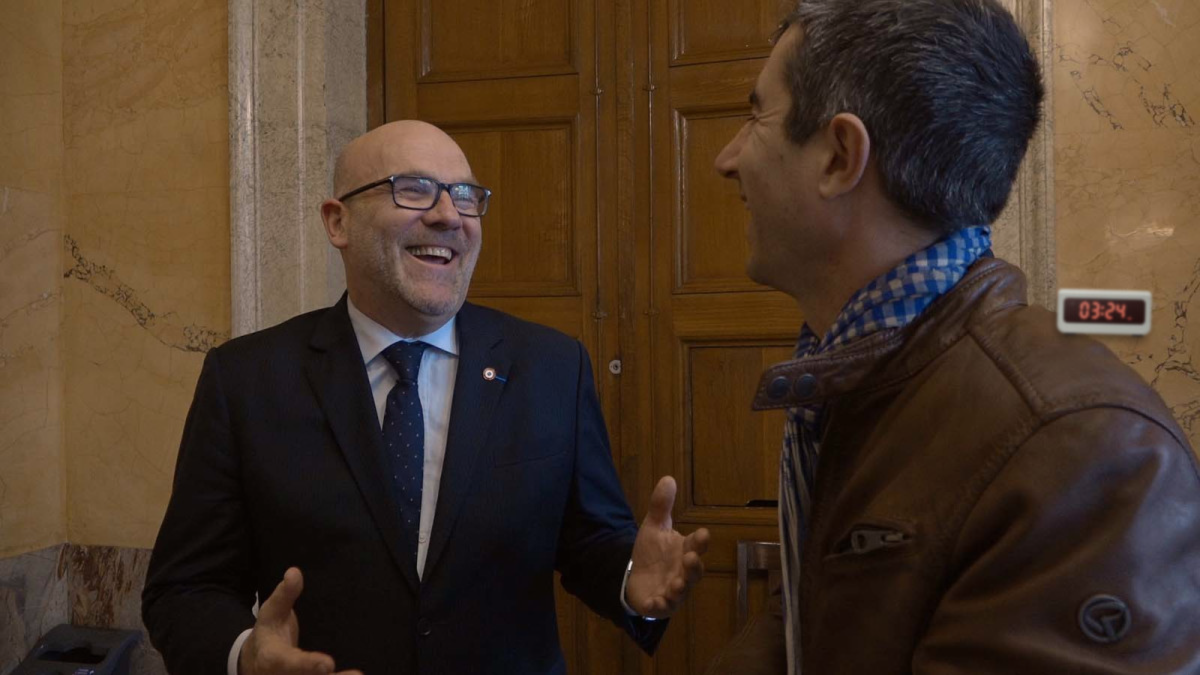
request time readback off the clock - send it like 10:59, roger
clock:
3:24
